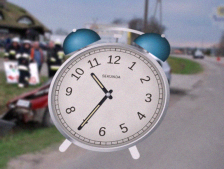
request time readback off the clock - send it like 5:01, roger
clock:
10:35
